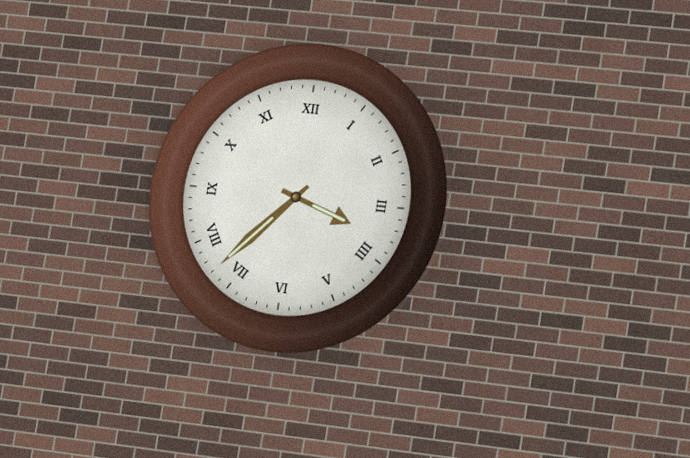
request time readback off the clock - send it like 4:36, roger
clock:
3:37
